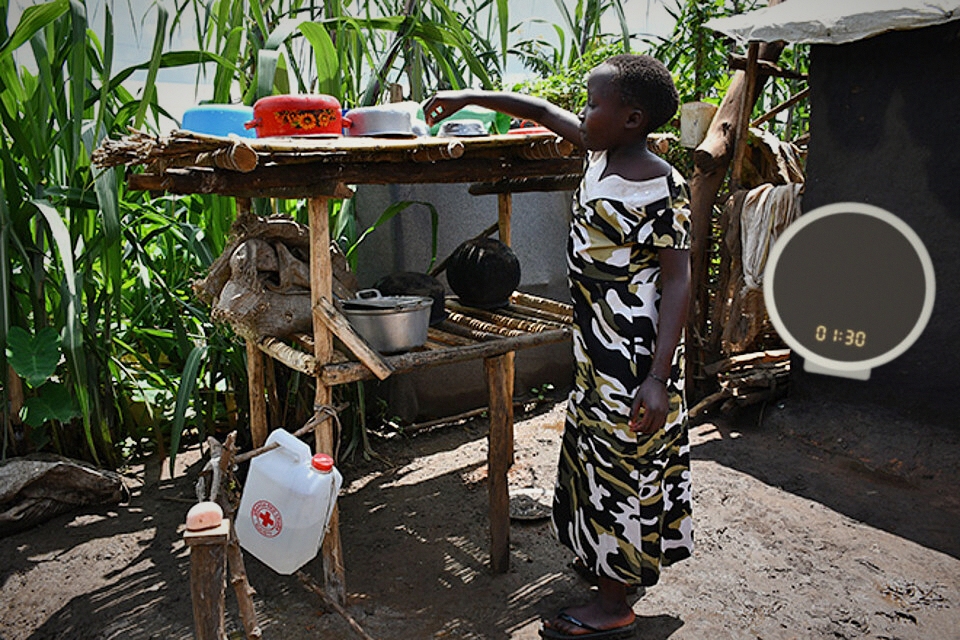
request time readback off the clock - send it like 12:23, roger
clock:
1:30
